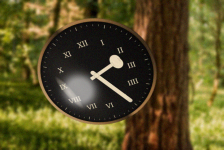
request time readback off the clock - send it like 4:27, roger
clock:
2:25
